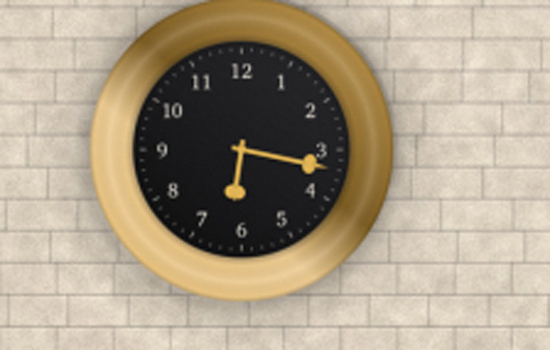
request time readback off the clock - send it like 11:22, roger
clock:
6:17
